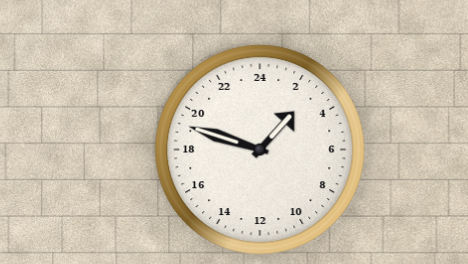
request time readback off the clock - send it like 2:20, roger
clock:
2:48
